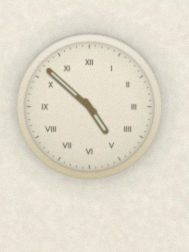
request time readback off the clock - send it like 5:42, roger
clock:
4:52
